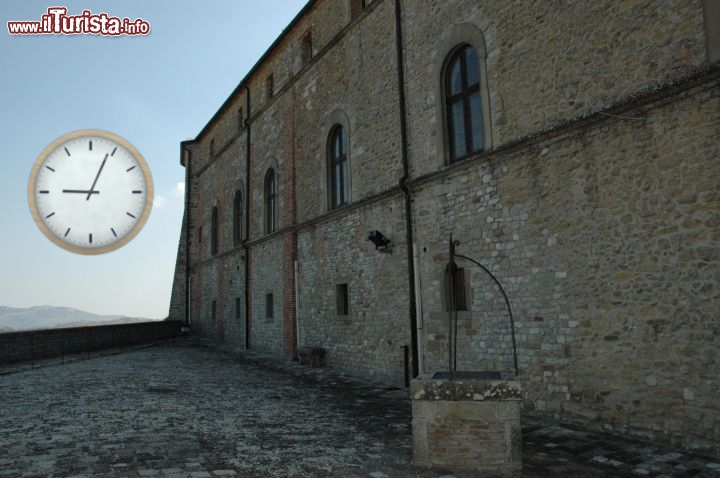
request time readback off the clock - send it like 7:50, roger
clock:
9:04
